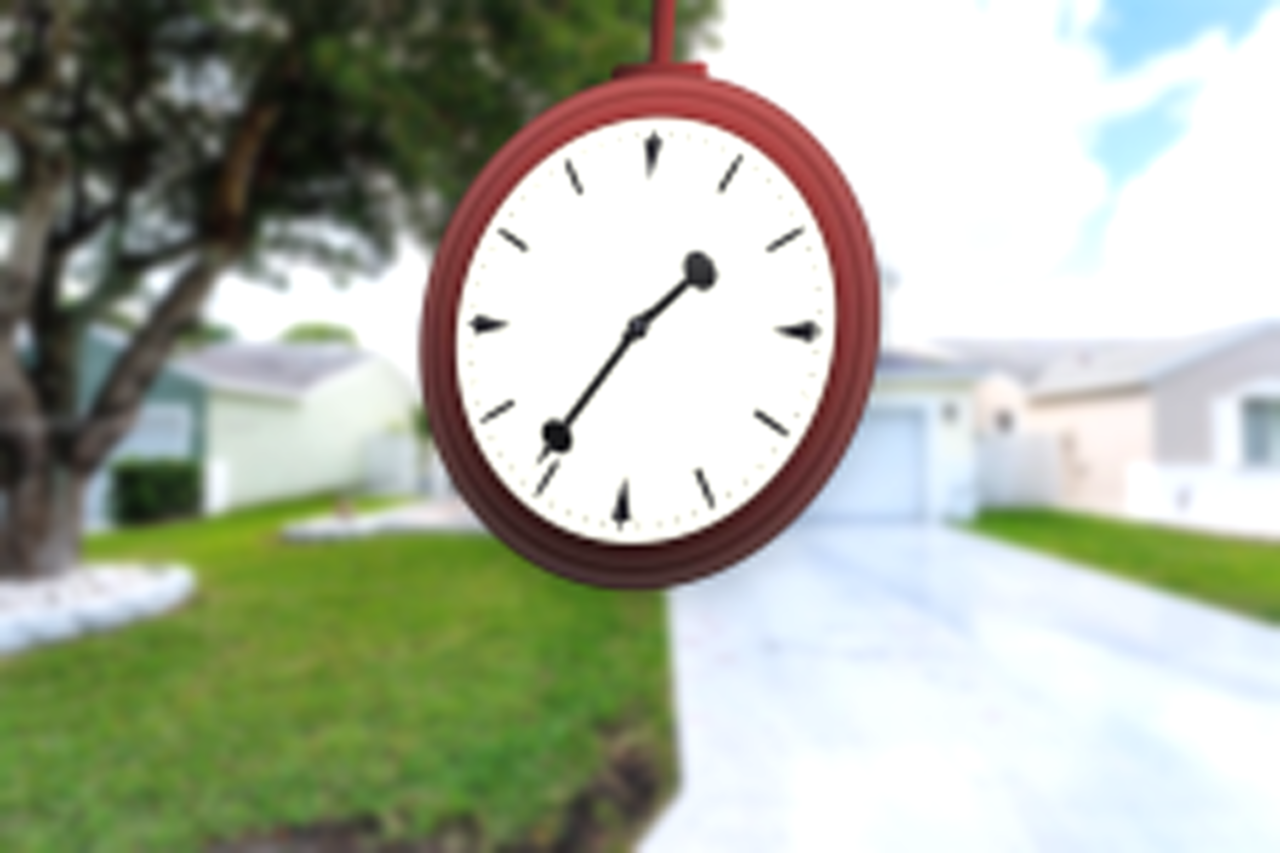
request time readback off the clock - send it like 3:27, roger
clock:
1:36
